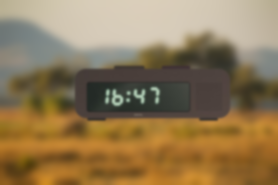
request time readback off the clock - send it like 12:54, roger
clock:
16:47
